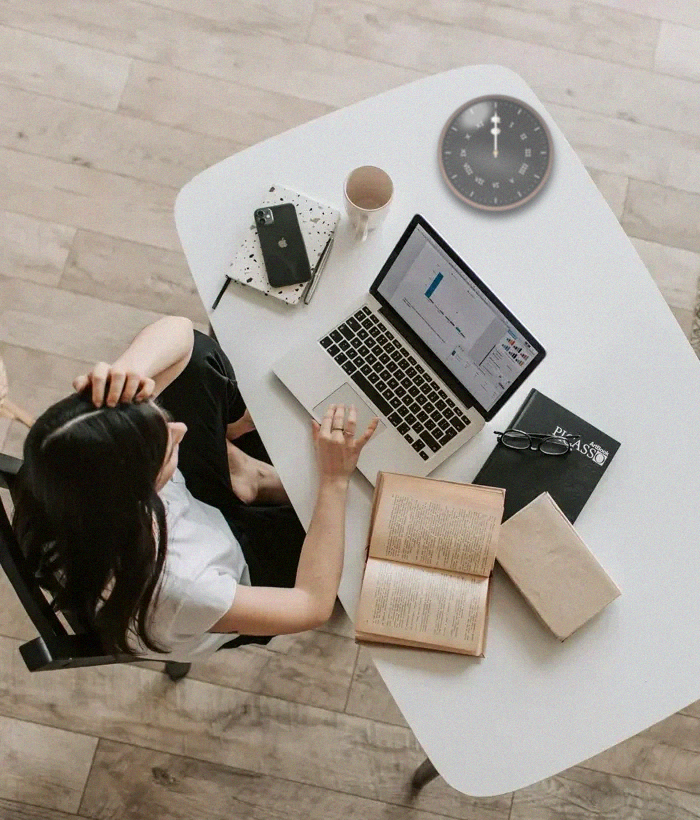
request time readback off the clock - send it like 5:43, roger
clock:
12:00
